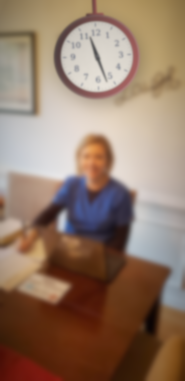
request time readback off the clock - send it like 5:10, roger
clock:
11:27
